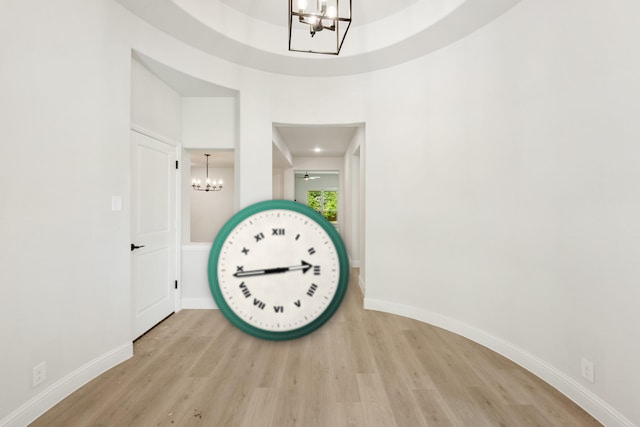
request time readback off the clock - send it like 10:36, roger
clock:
2:44
